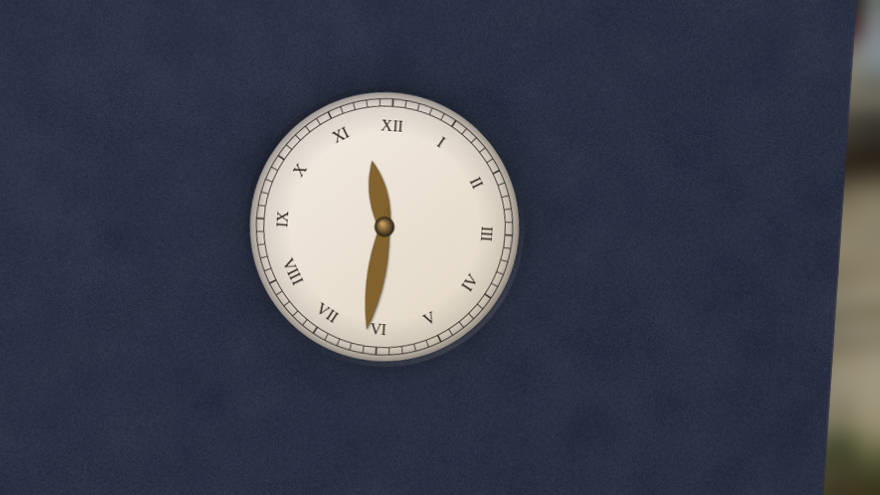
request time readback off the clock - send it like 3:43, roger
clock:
11:31
